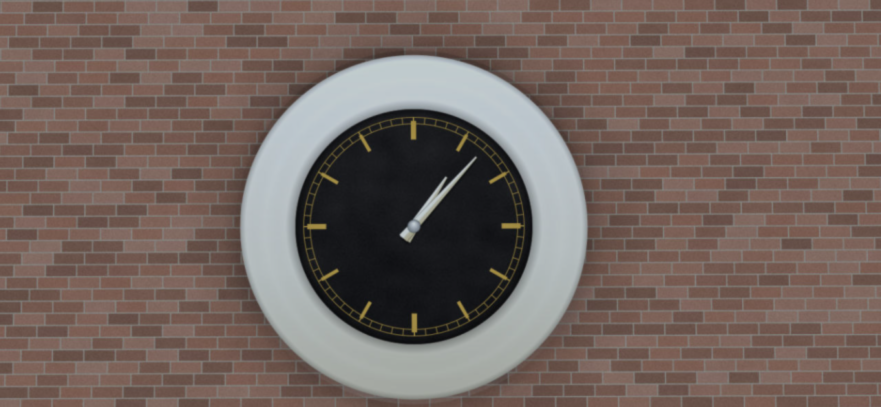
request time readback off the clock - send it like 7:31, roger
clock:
1:07
